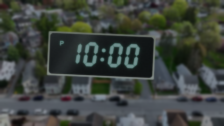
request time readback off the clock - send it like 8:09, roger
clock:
10:00
